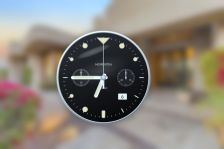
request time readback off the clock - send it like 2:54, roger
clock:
6:45
